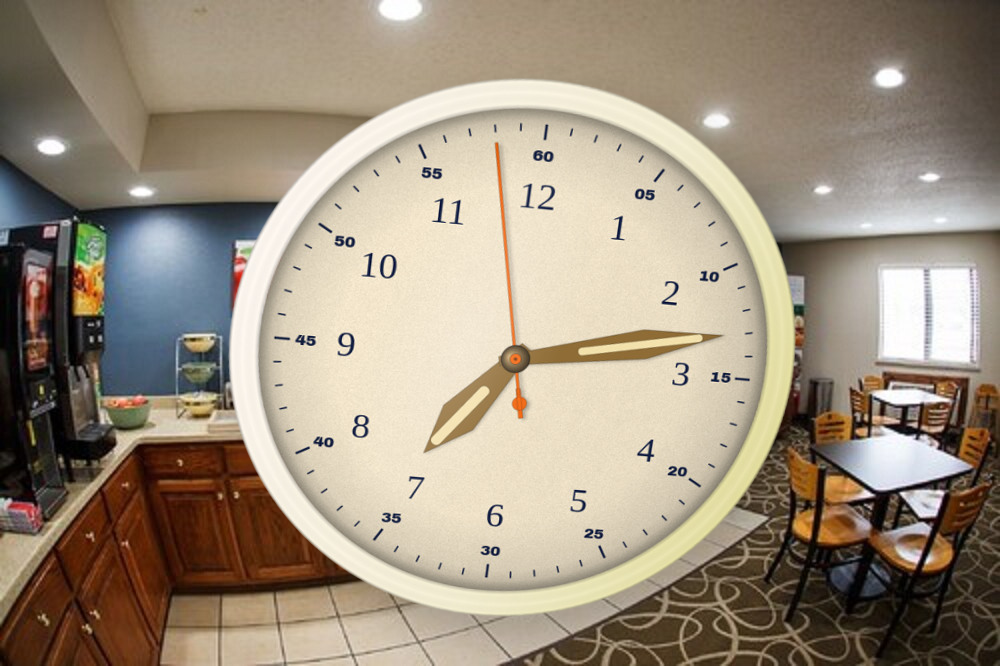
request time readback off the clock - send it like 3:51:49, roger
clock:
7:12:58
